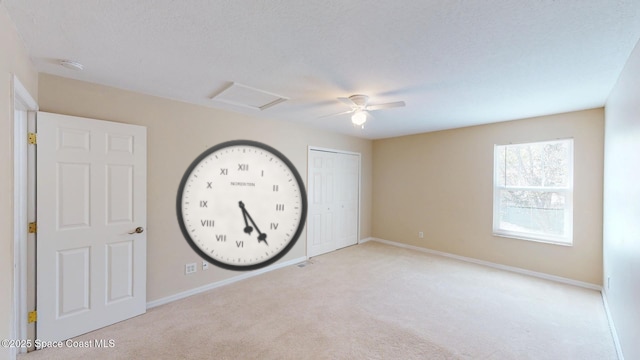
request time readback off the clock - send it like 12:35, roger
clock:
5:24
